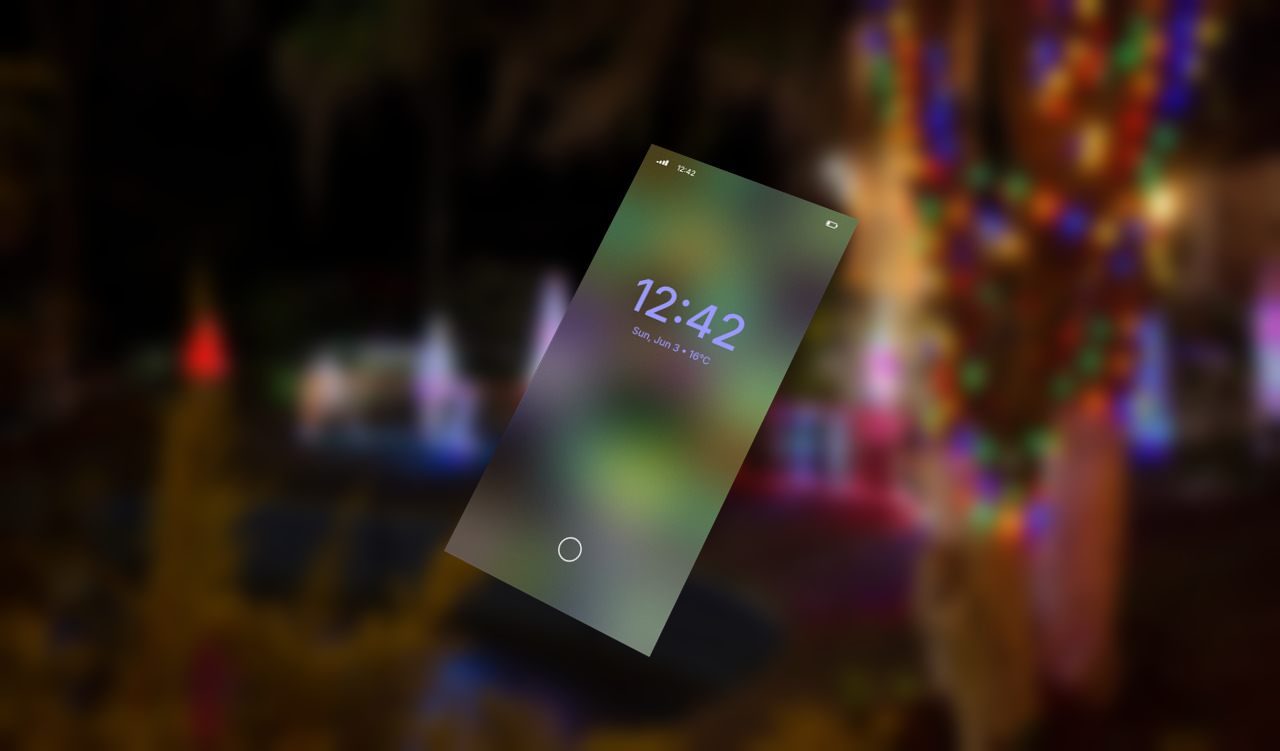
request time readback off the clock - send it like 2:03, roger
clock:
12:42
